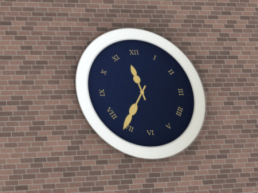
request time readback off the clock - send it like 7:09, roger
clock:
11:36
